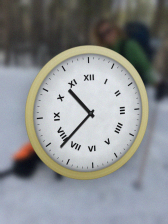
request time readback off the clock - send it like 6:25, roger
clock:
10:38
